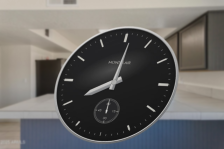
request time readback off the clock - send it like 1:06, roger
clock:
8:01
